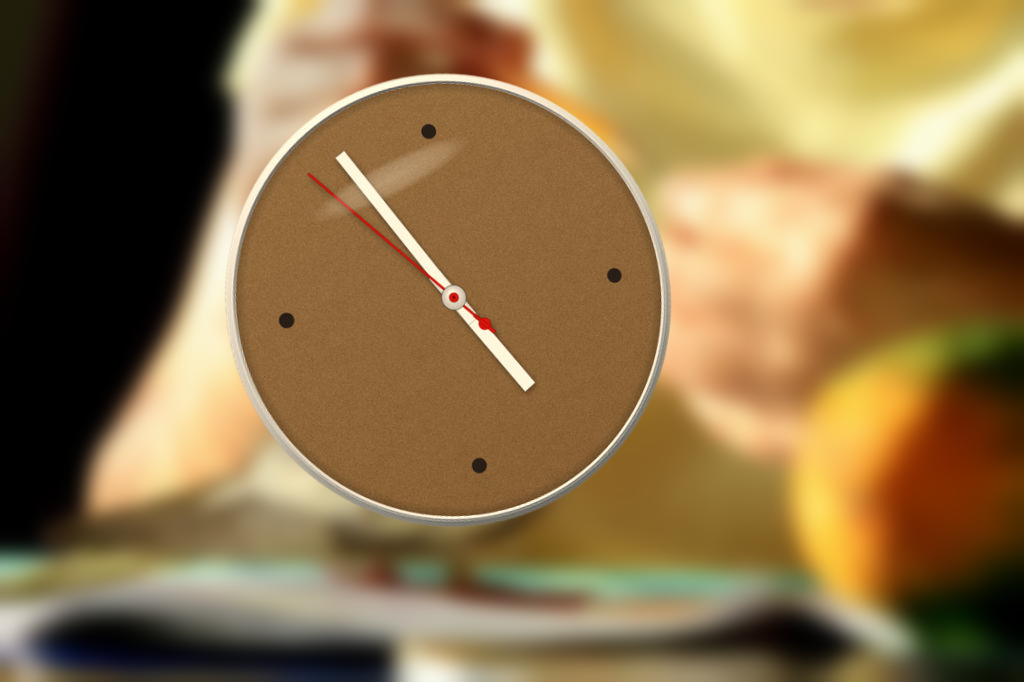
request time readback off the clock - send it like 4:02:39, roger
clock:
4:54:53
